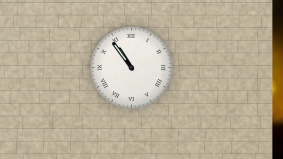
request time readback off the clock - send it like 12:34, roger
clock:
10:54
